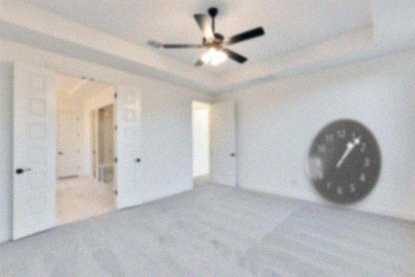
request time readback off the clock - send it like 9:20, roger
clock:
1:07
